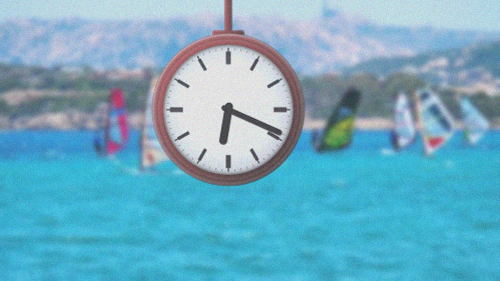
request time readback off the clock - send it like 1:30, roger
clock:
6:19
